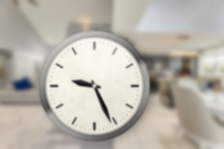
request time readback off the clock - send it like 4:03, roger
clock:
9:26
